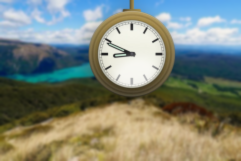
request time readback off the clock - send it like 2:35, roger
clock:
8:49
